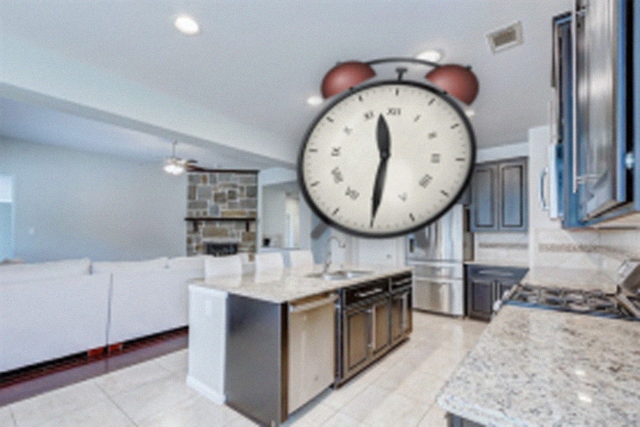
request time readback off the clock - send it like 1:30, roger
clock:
11:30
